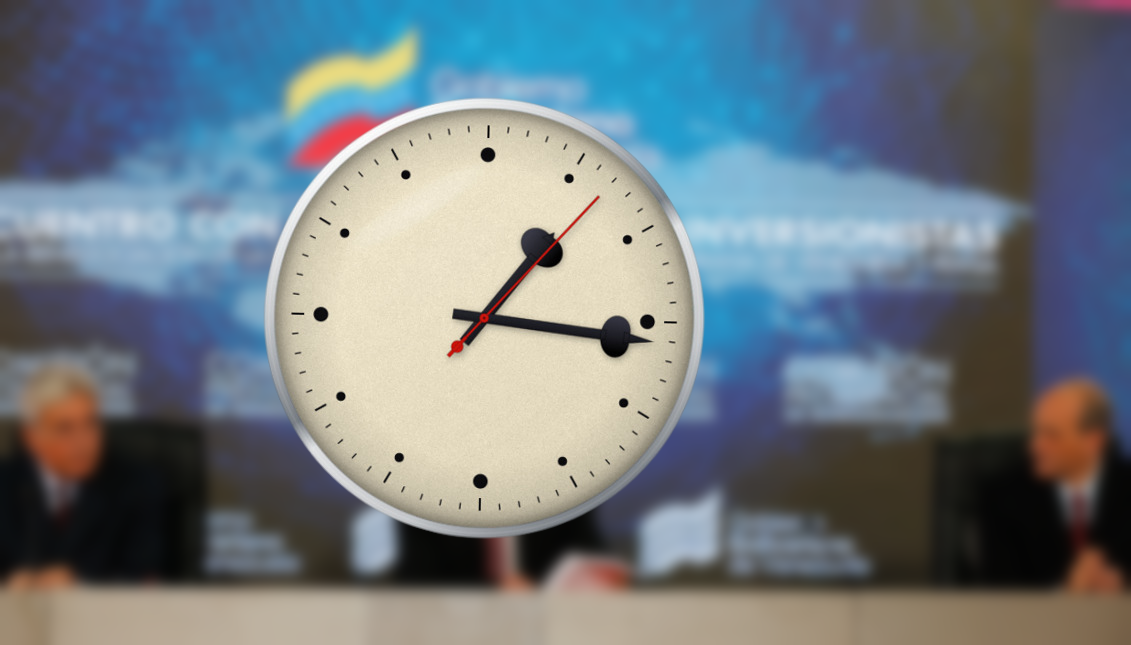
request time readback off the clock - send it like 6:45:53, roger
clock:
1:16:07
